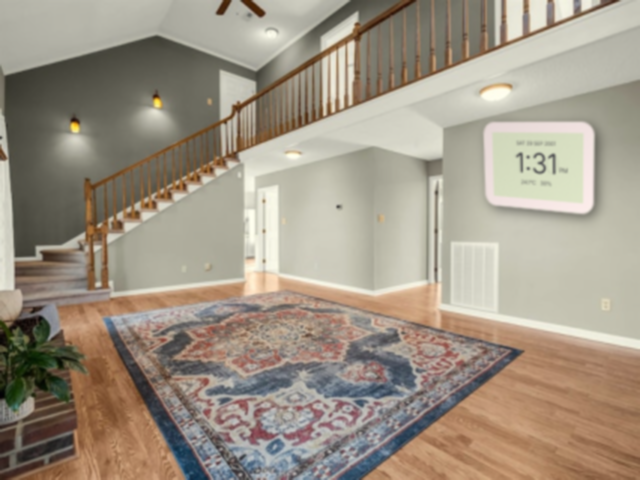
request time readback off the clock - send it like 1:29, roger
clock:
1:31
